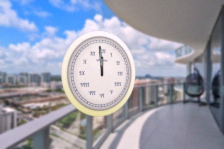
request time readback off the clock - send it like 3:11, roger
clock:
11:59
